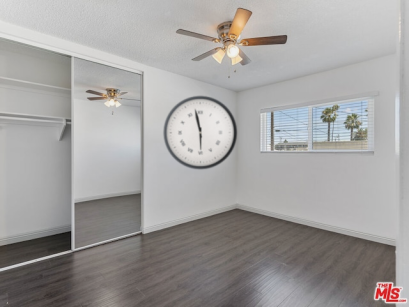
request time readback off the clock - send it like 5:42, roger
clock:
5:58
